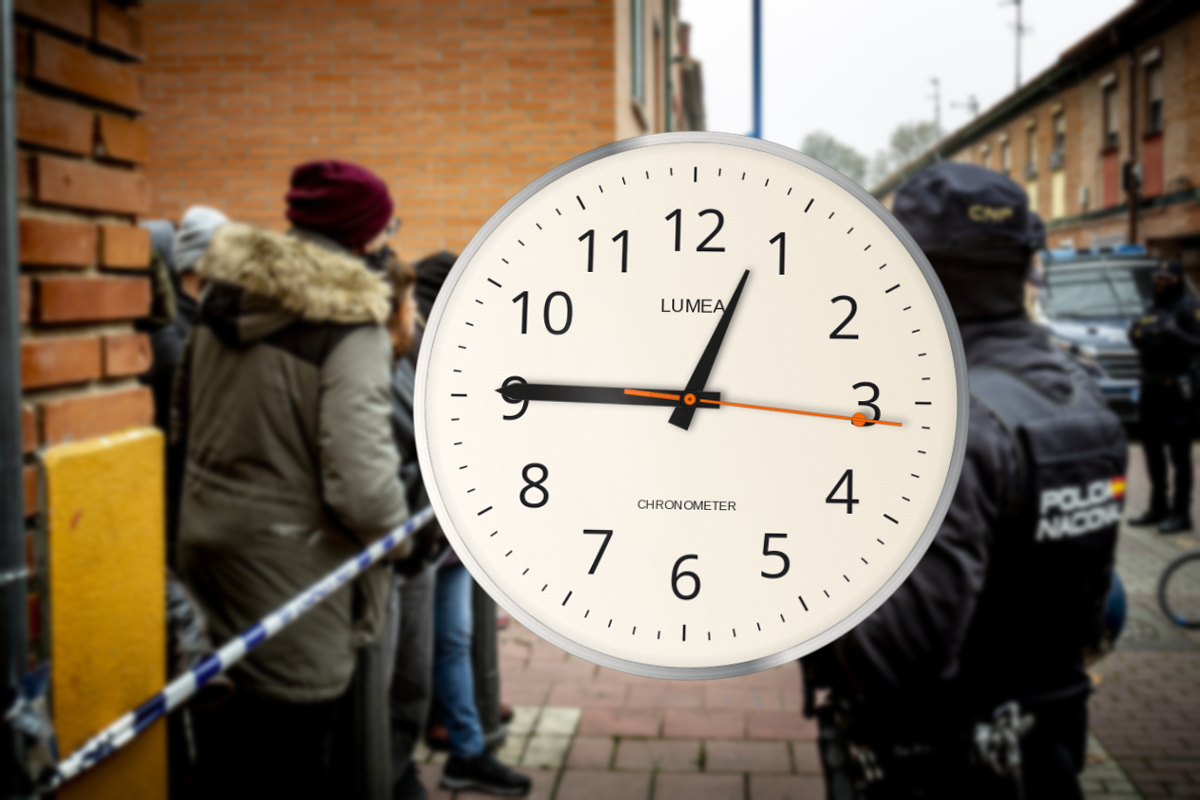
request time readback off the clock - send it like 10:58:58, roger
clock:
12:45:16
